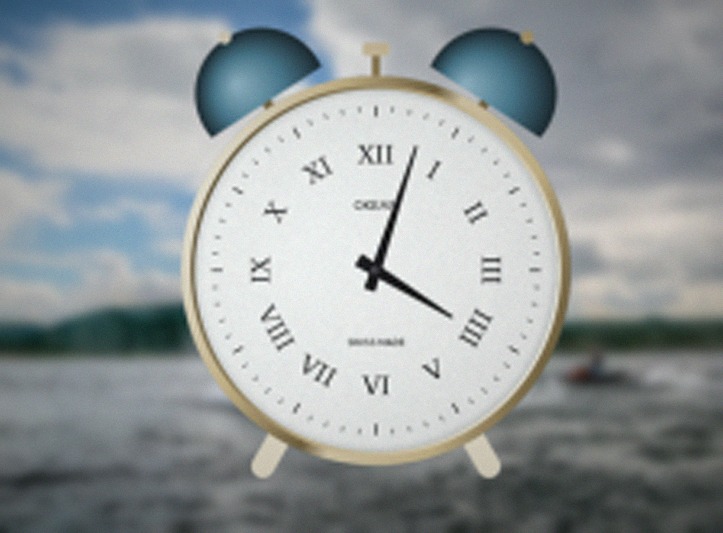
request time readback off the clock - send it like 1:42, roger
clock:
4:03
